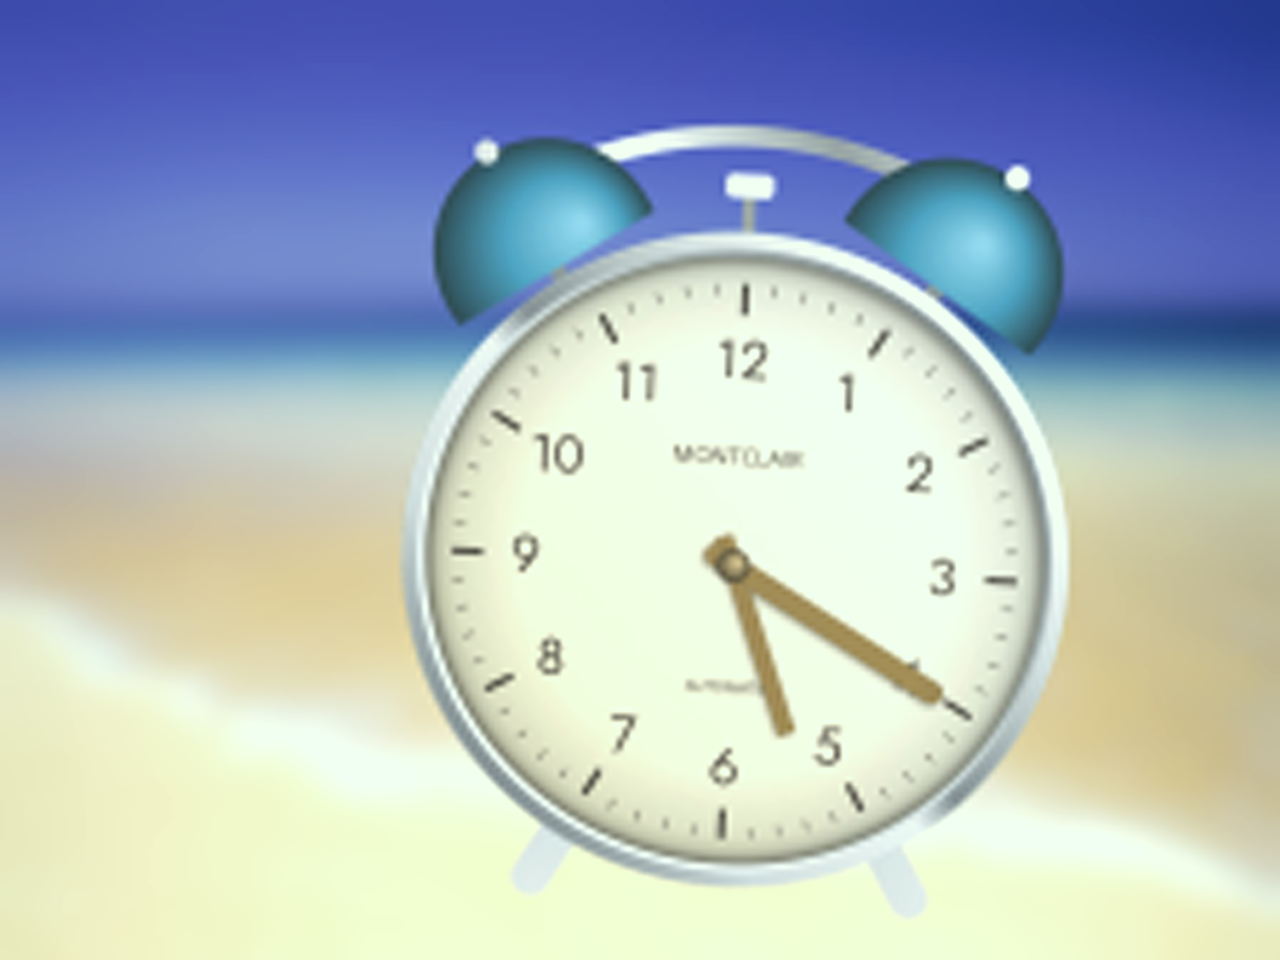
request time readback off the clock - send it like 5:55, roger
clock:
5:20
